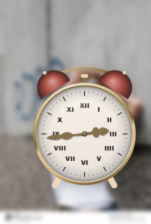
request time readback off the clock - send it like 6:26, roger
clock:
2:44
